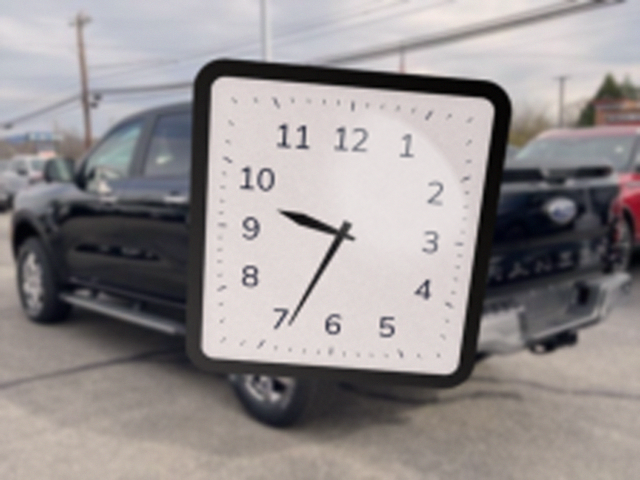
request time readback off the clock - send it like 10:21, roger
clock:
9:34
